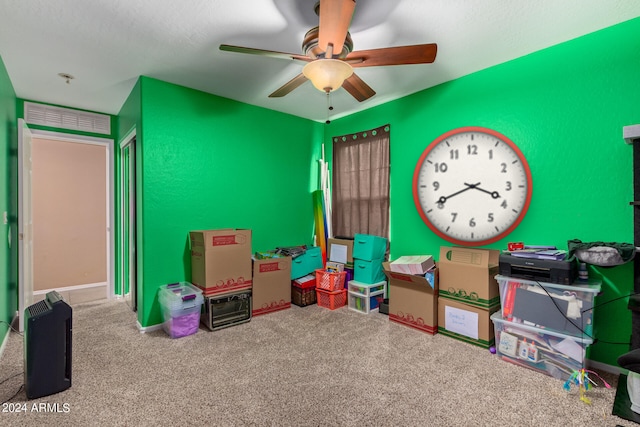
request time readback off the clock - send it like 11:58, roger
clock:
3:41
